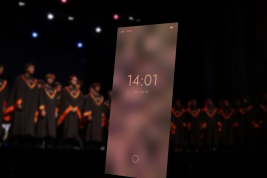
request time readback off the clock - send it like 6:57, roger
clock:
14:01
